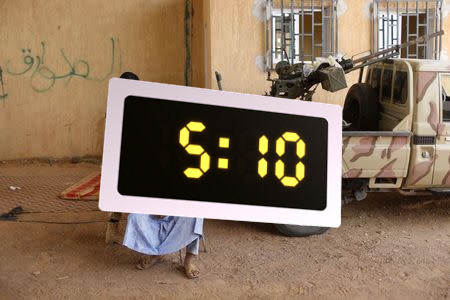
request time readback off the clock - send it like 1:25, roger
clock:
5:10
